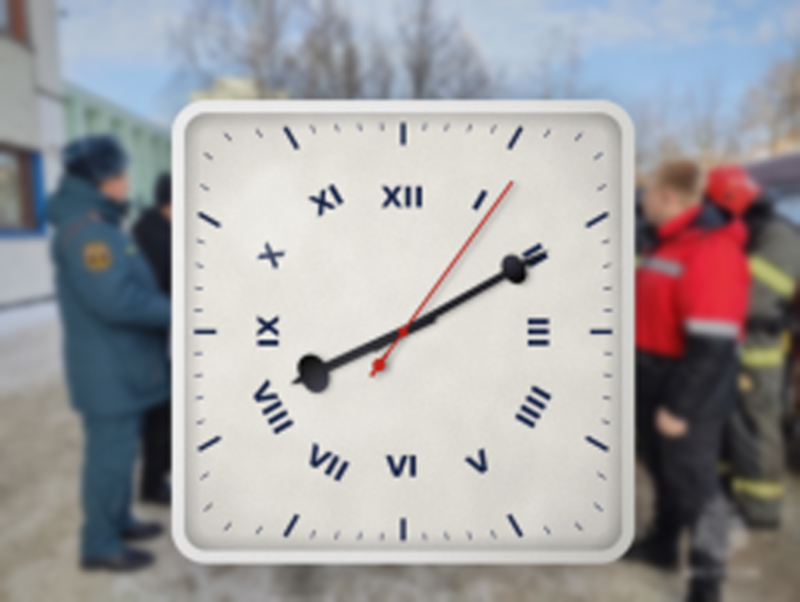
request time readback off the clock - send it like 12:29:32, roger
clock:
8:10:06
